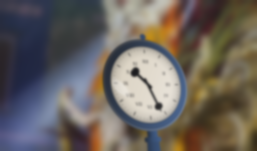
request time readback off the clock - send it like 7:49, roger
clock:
10:26
